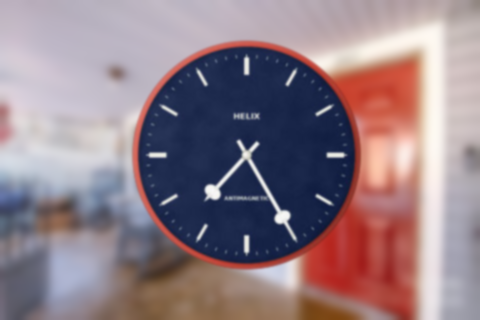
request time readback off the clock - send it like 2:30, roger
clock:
7:25
